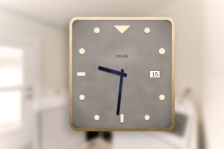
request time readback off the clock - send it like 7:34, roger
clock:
9:31
